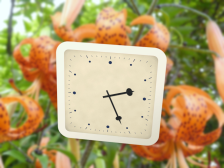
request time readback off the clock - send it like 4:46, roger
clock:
2:26
